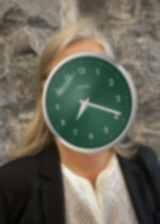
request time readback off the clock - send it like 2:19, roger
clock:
7:19
